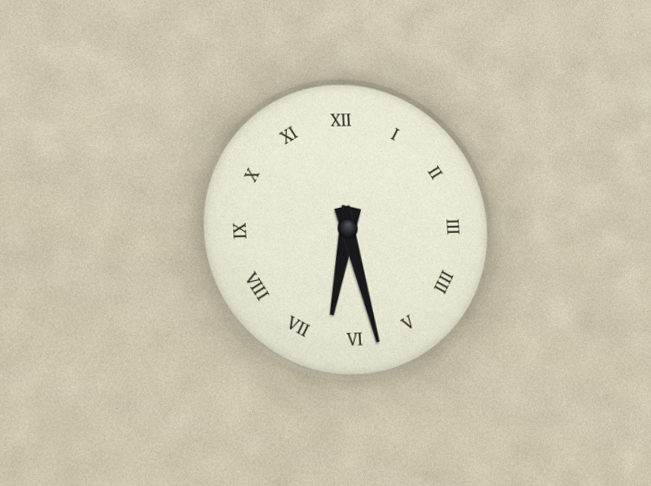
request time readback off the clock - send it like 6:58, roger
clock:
6:28
